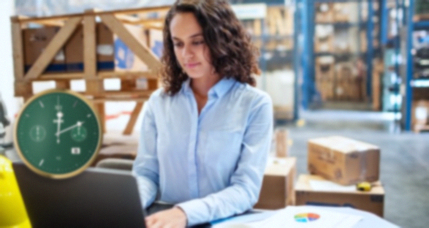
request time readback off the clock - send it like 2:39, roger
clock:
12:11
